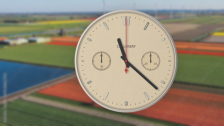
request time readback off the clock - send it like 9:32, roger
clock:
11:22
